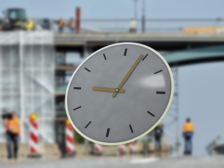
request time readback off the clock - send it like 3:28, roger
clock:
9:04
